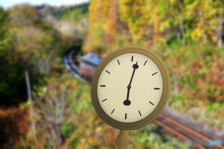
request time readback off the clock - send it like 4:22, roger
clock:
6:02
